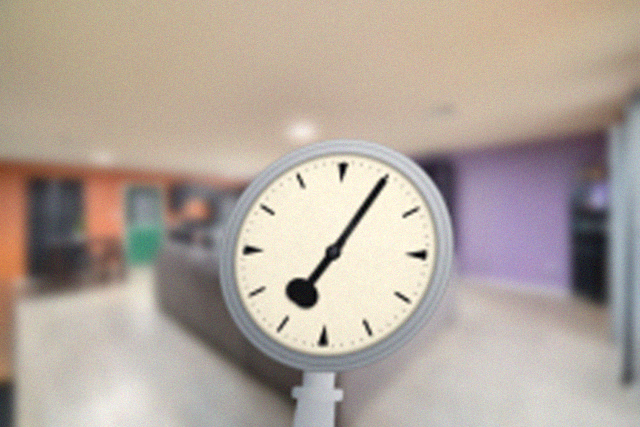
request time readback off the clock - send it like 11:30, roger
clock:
7:05
